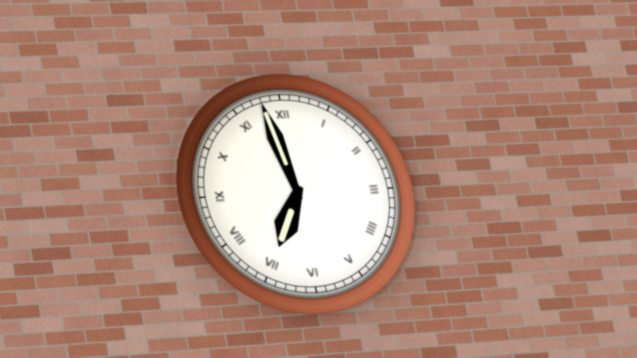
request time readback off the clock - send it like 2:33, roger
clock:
6:58
